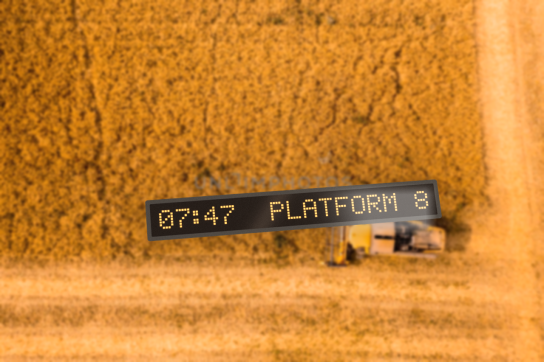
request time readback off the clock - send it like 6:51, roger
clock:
7:47
